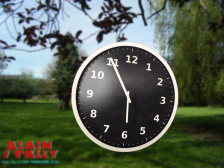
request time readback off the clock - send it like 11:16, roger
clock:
5:55
